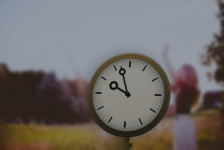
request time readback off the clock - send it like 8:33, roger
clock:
9:57
